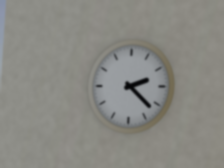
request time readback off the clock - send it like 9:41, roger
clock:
2:22
